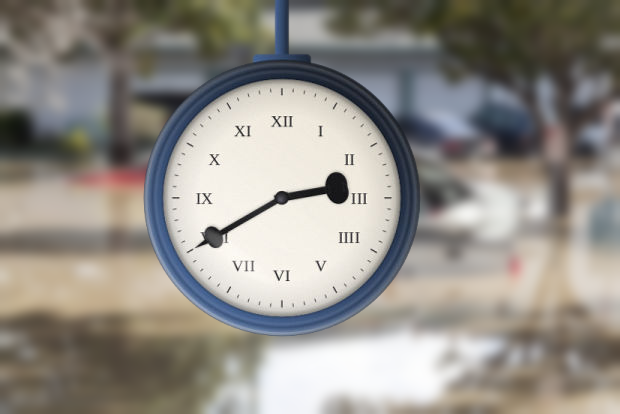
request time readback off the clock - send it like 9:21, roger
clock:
2:40
